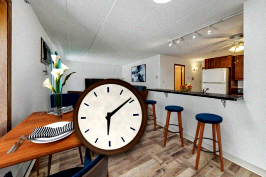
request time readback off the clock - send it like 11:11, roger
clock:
6:09
